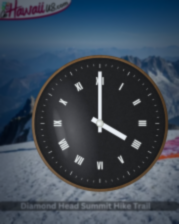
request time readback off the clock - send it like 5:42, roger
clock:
4:00
